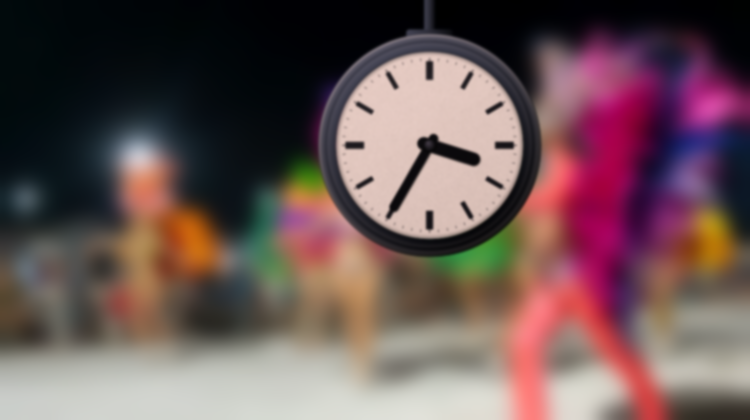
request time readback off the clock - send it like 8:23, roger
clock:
3:35
